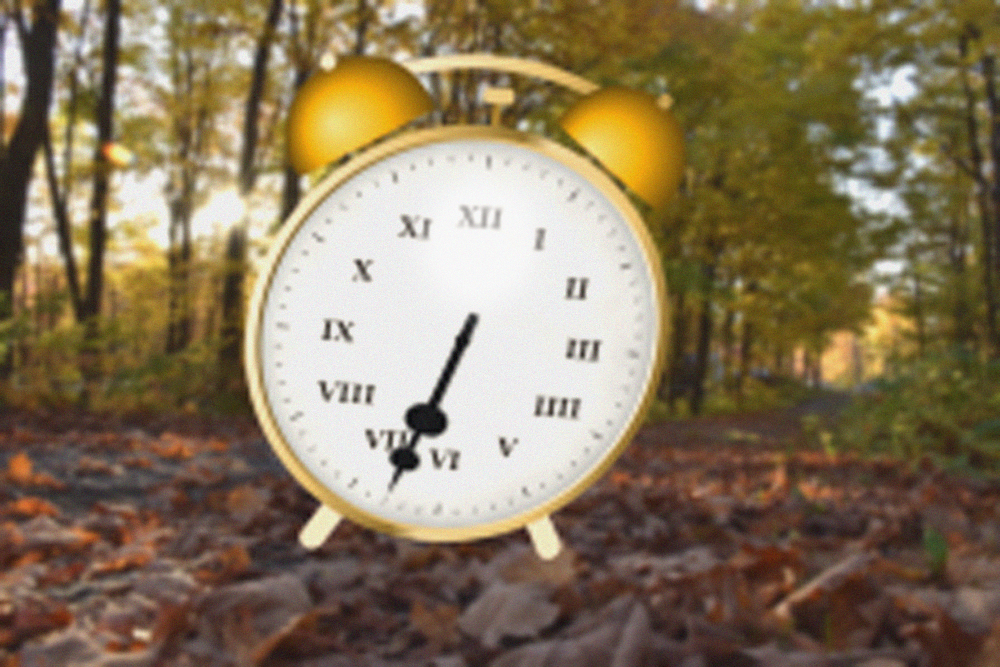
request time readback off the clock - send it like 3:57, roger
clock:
6:33
